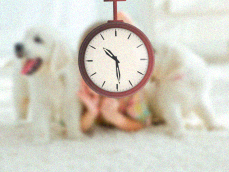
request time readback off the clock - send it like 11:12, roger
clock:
10:29
